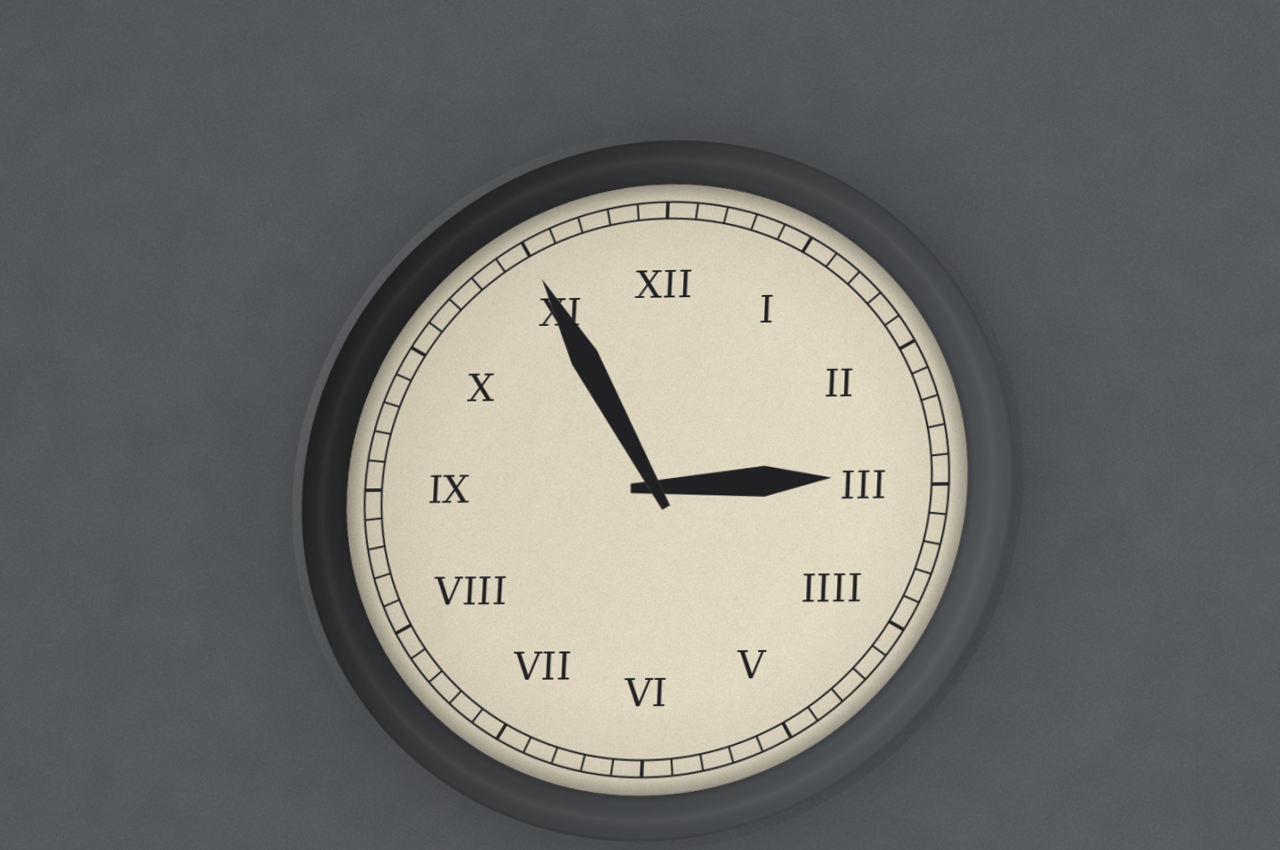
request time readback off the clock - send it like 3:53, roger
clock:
2:55
